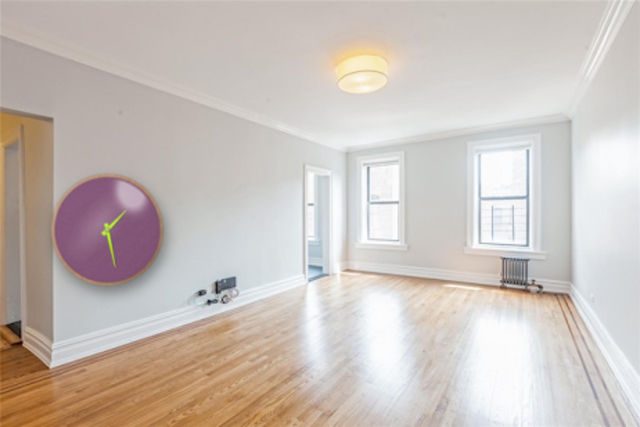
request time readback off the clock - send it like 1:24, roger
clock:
1:28
